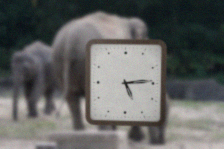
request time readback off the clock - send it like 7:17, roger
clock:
5:14
